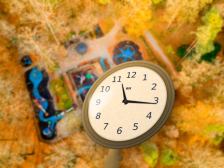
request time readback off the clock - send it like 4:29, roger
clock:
11:16
